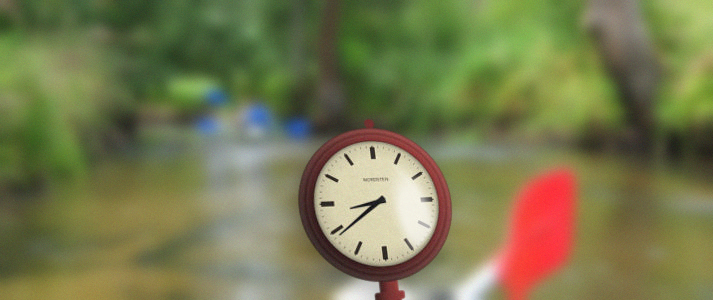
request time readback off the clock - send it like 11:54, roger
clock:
8:39
